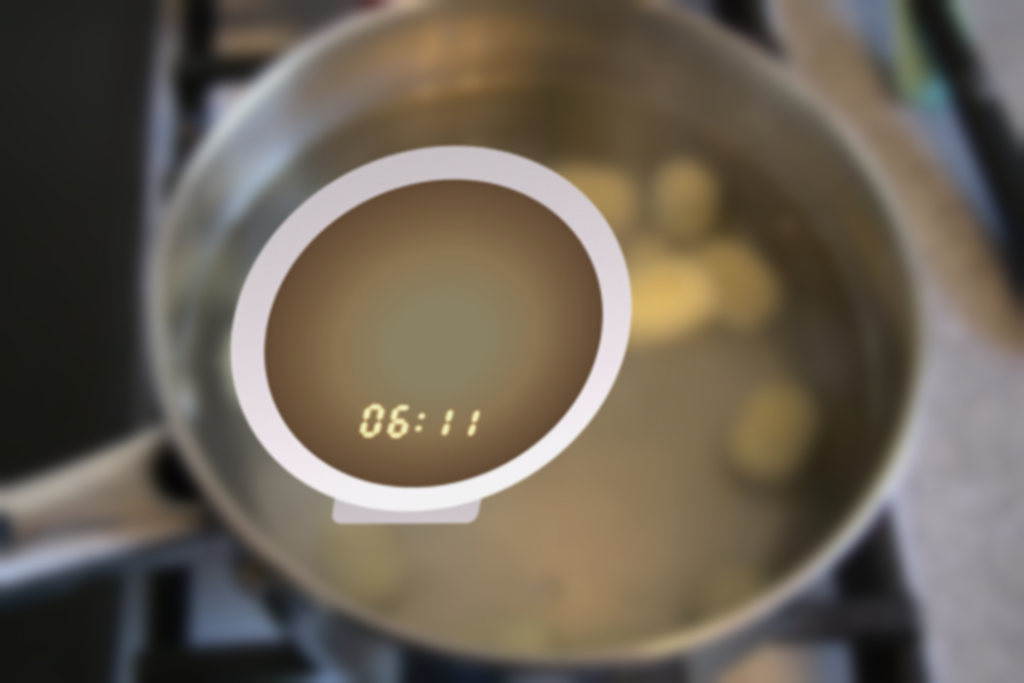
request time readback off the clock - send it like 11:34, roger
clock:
6:11
